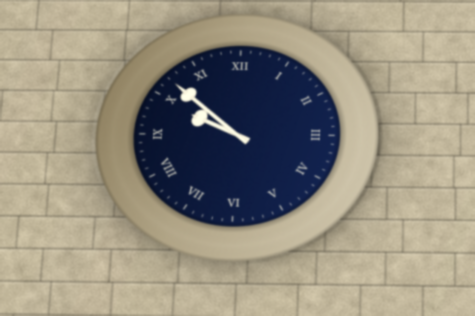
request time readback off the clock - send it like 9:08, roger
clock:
9:52
